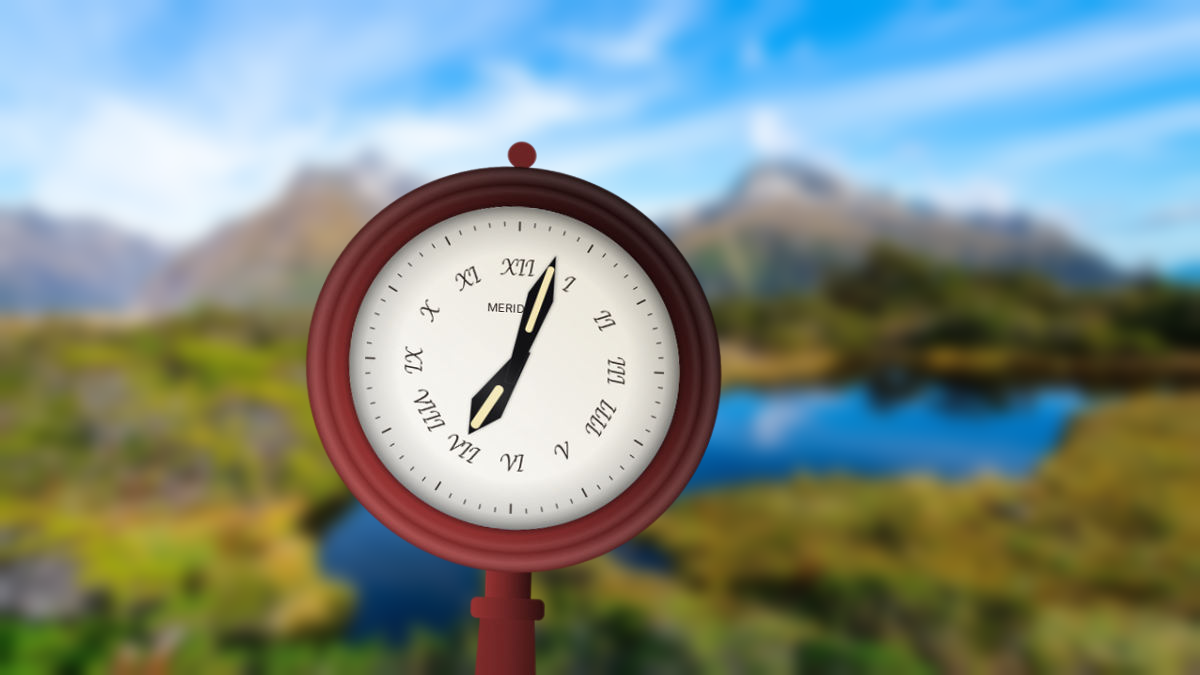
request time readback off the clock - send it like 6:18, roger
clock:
7:03
